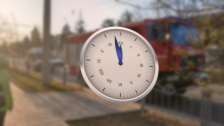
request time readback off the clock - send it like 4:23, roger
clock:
11:58
